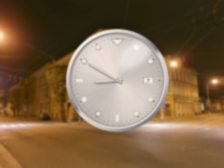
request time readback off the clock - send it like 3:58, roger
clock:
8:50
